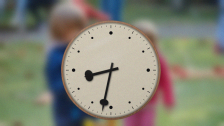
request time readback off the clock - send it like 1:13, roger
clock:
8:32
